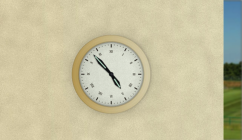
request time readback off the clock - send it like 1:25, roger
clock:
4:53
